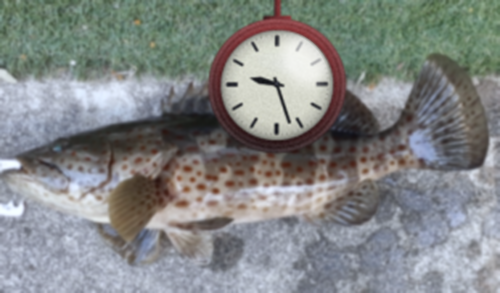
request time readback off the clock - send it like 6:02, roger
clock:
9:27
